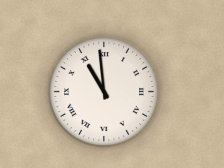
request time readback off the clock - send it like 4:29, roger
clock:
10:59
